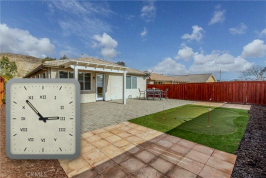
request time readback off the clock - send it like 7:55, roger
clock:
2:53
